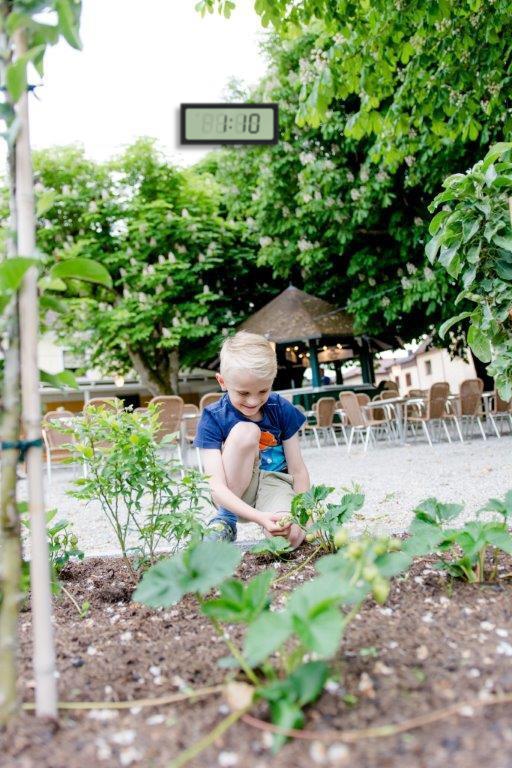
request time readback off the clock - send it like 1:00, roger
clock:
1:10
